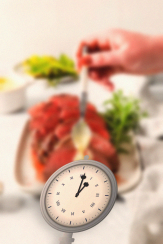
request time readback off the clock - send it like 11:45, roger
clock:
1:01
